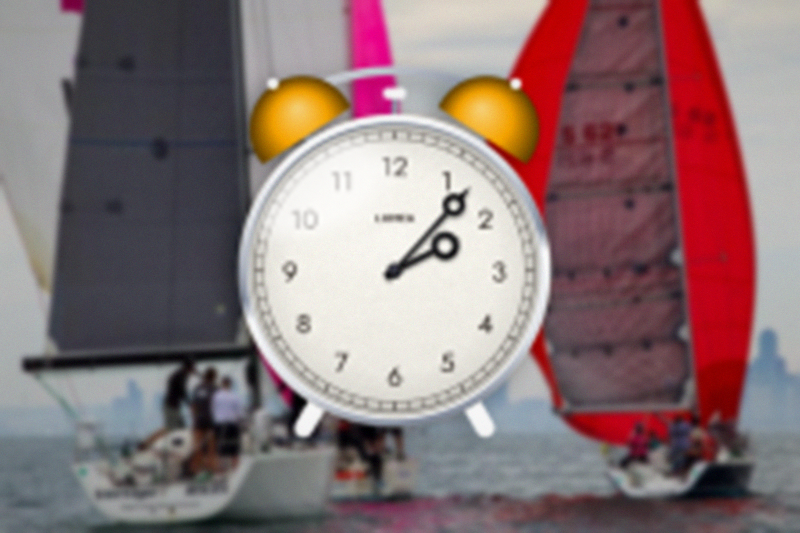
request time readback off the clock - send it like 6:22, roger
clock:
2:07
